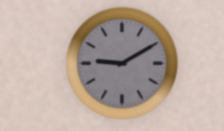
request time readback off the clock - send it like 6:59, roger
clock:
9:10
